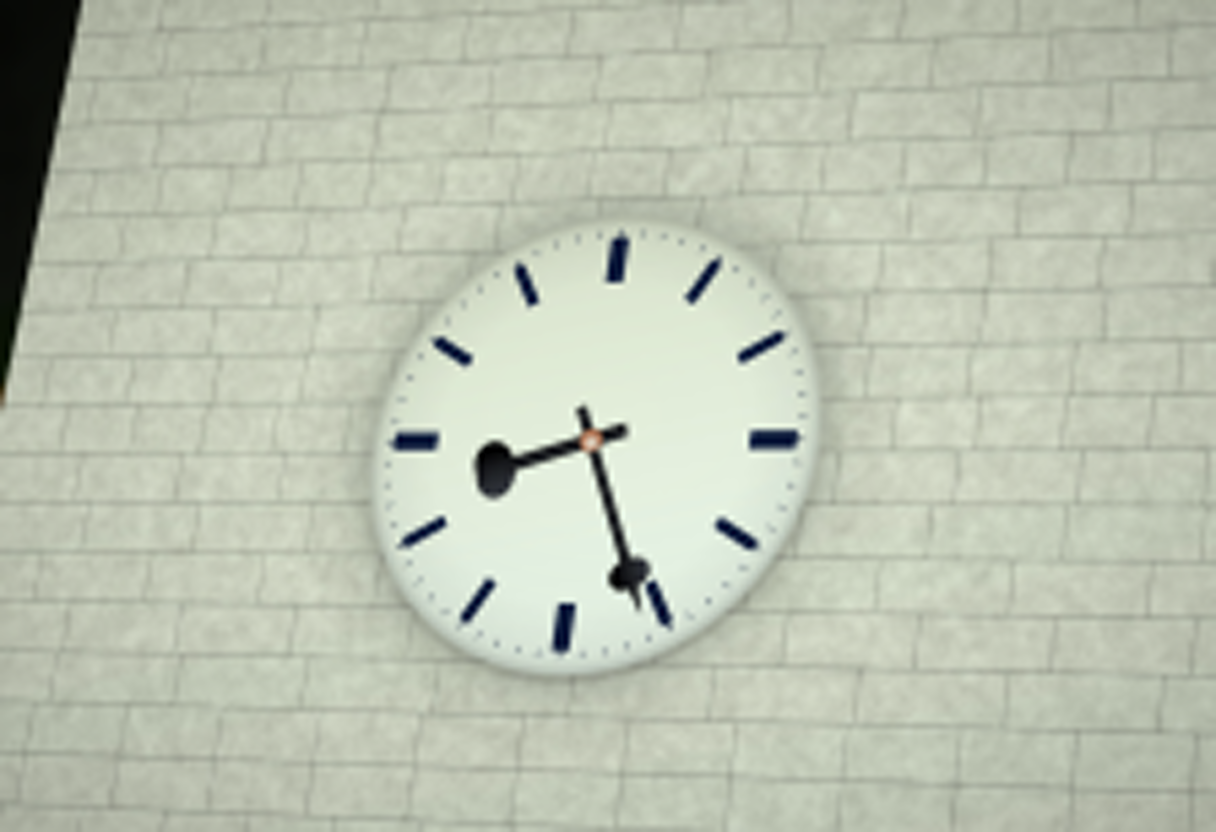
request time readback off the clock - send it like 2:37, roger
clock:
8:26
